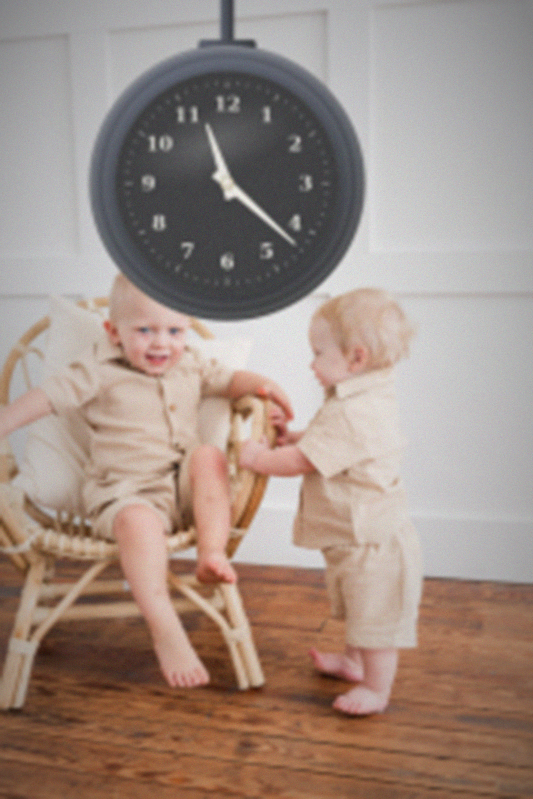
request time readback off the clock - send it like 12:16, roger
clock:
11:22
